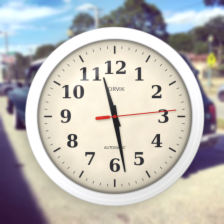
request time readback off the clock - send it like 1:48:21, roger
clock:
11:28:14
